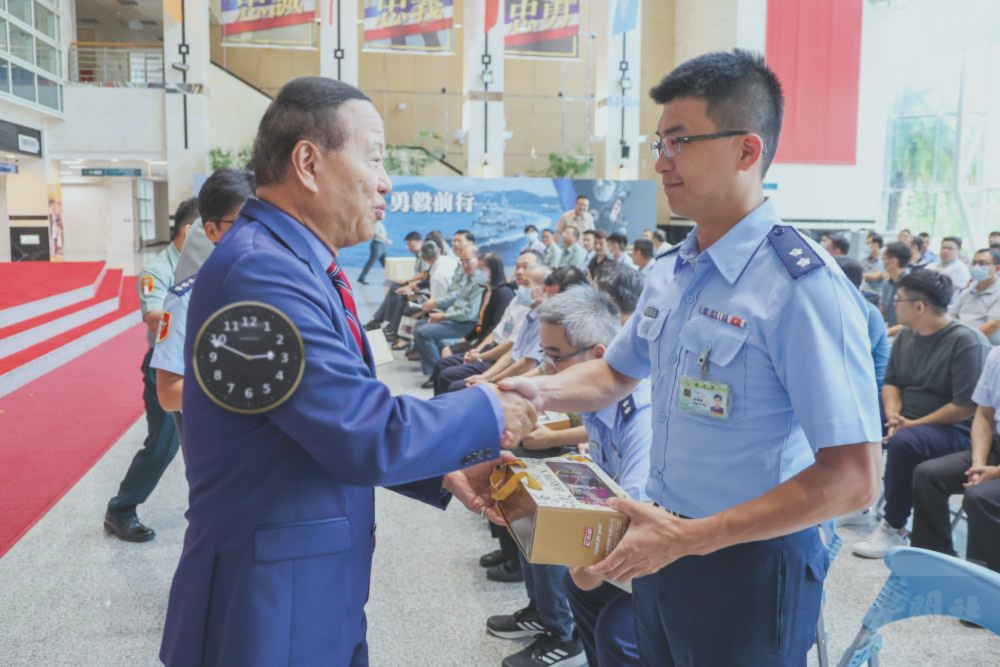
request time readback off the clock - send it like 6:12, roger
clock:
2:49
